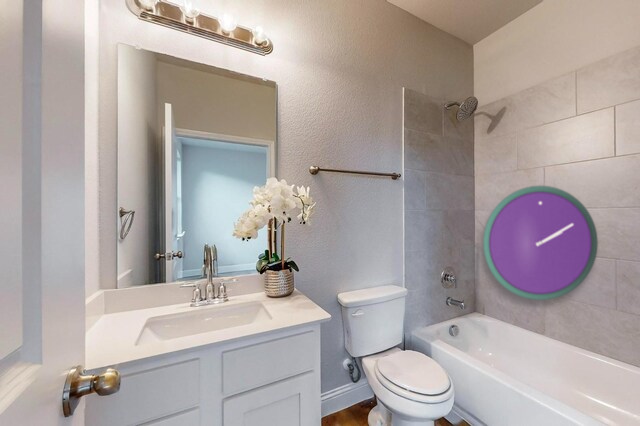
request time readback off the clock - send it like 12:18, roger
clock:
2:10
